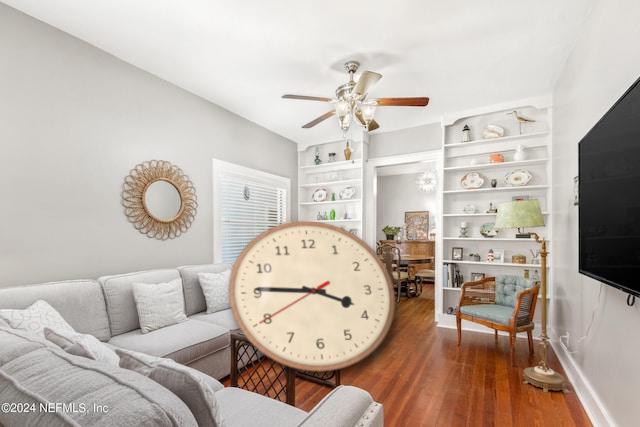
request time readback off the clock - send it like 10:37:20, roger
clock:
3:45:40
